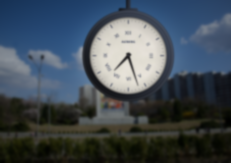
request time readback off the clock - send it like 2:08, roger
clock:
7:27
